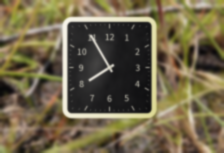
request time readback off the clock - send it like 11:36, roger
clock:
7:55
